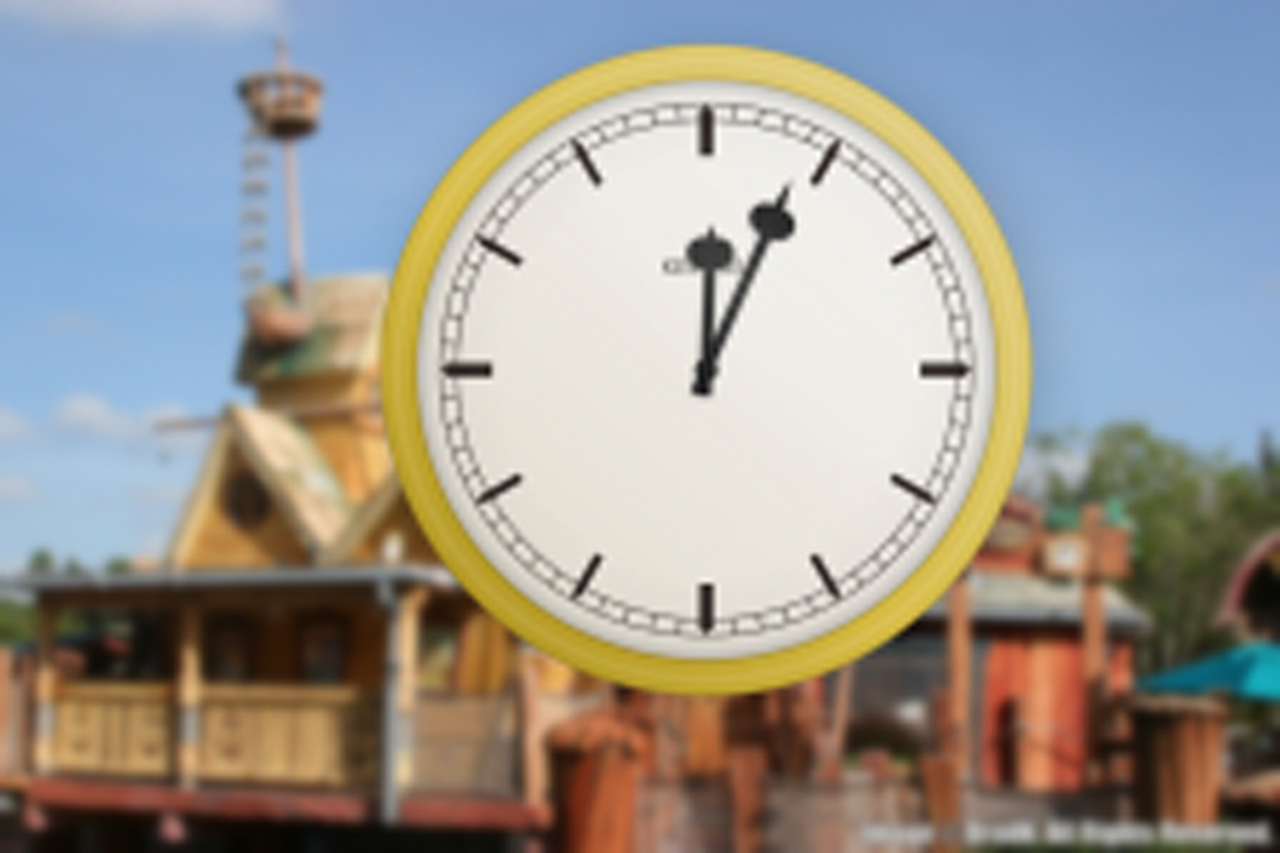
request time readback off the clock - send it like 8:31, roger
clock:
12:04
